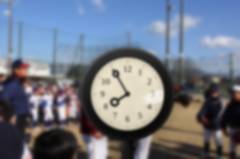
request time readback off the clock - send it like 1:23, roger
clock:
7:55
